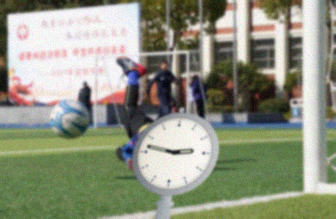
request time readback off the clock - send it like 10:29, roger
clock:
2:47
